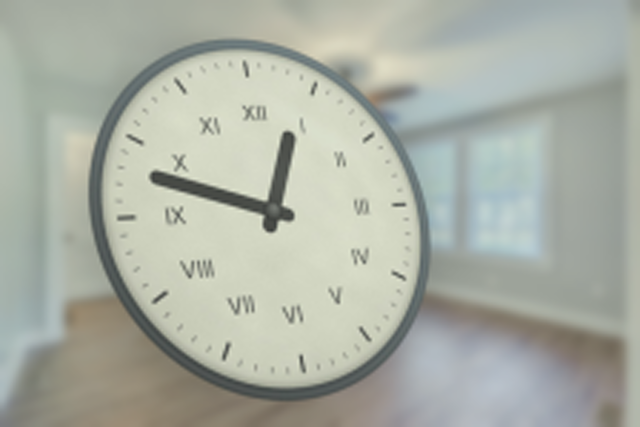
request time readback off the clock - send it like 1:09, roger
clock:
12:48
